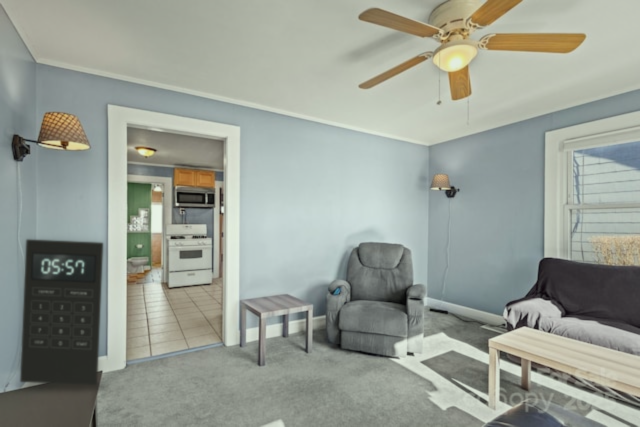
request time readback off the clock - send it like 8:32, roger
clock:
5:57
